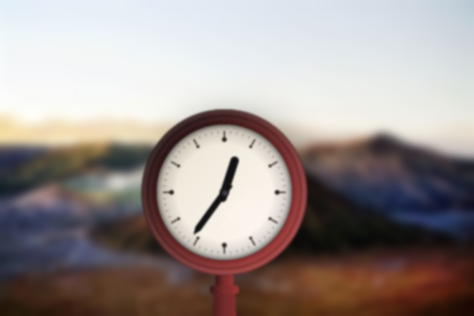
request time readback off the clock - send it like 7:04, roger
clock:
12:36
